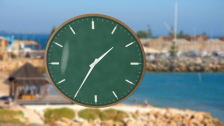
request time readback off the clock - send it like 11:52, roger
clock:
1:35
